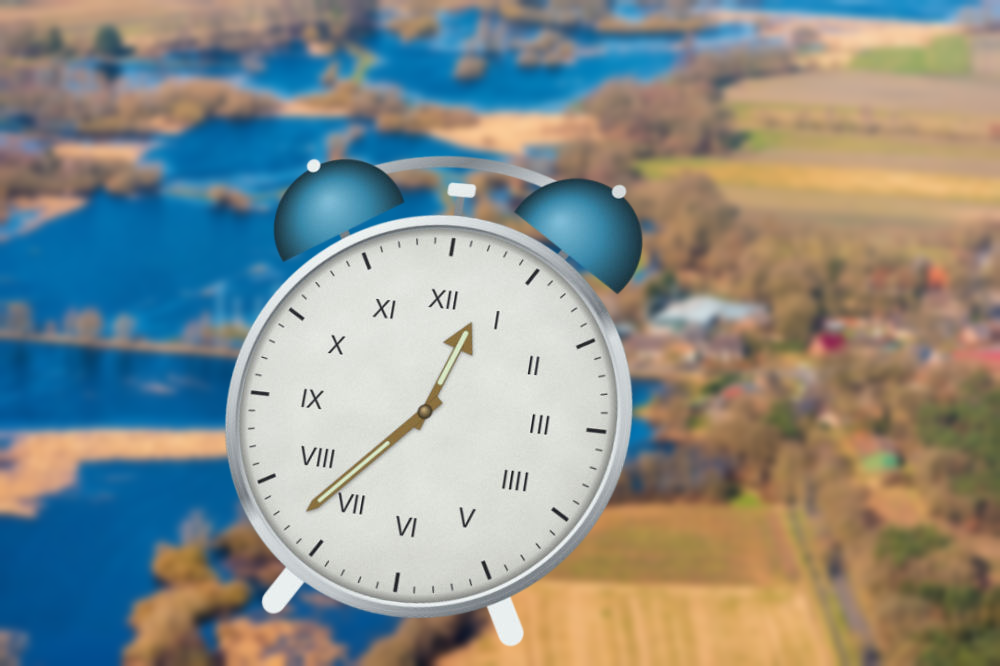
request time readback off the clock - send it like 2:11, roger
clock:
12:37
